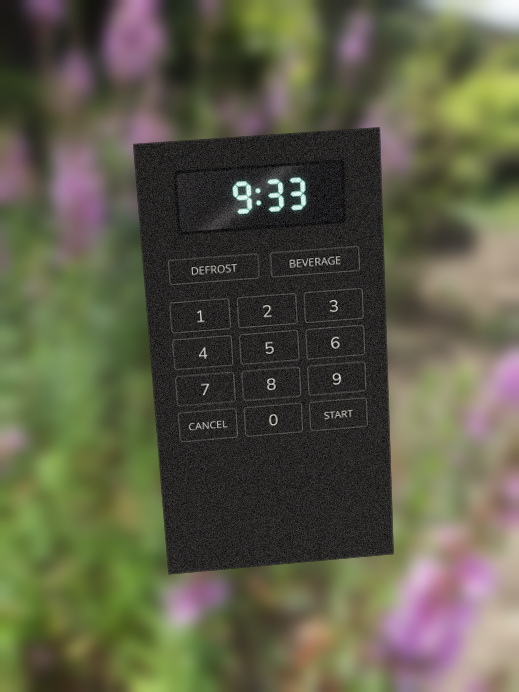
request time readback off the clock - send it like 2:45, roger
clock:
9:33
